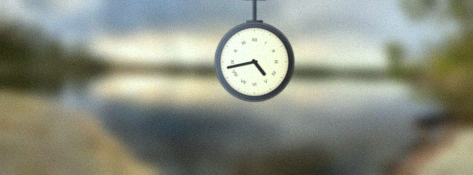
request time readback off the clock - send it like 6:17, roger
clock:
4:43
